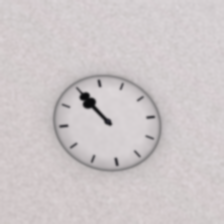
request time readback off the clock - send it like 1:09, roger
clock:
10:55
